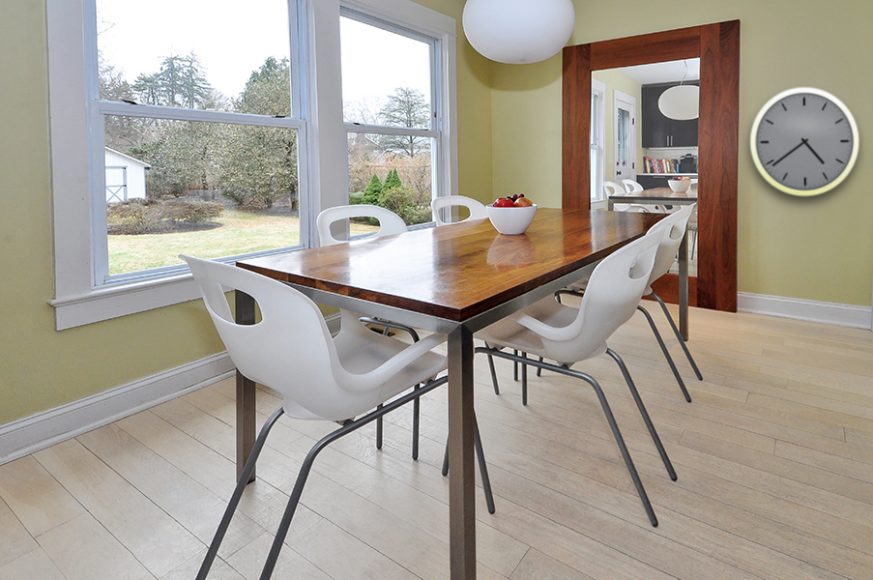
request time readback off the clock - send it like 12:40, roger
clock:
4:39
